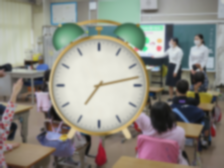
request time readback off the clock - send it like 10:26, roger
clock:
7:13
